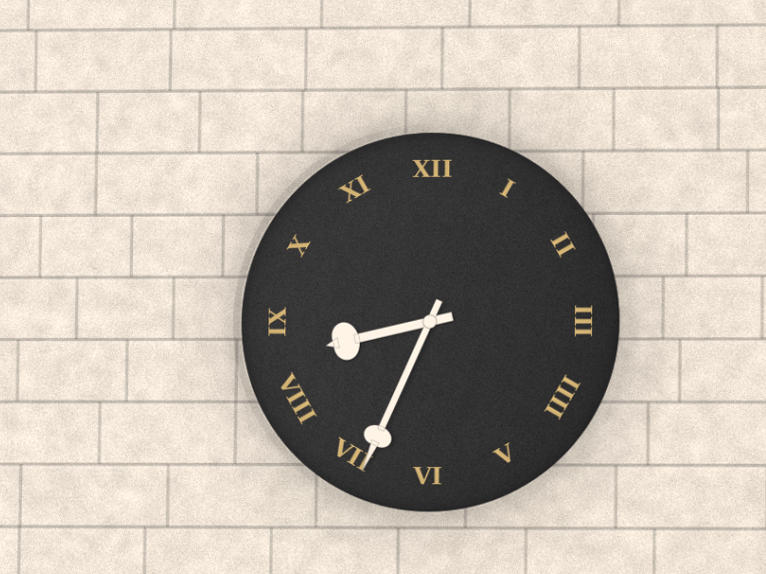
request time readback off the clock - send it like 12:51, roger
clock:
8:34
